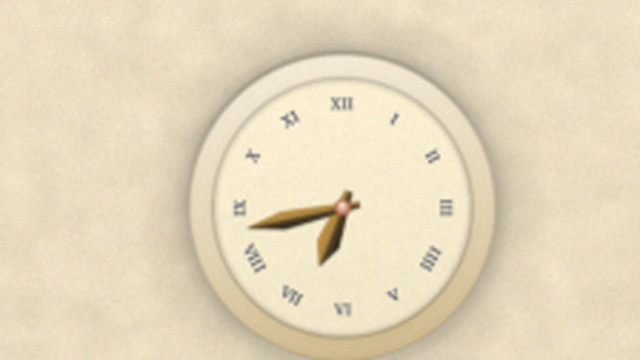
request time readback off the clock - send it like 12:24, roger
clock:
6:43
